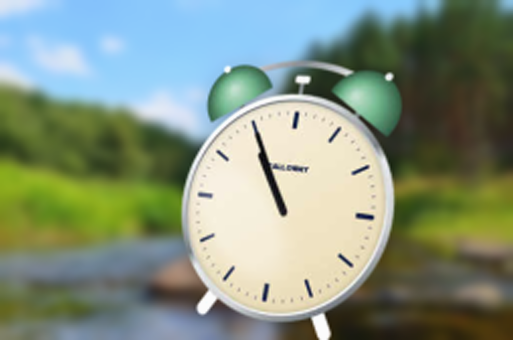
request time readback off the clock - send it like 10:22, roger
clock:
10:55
